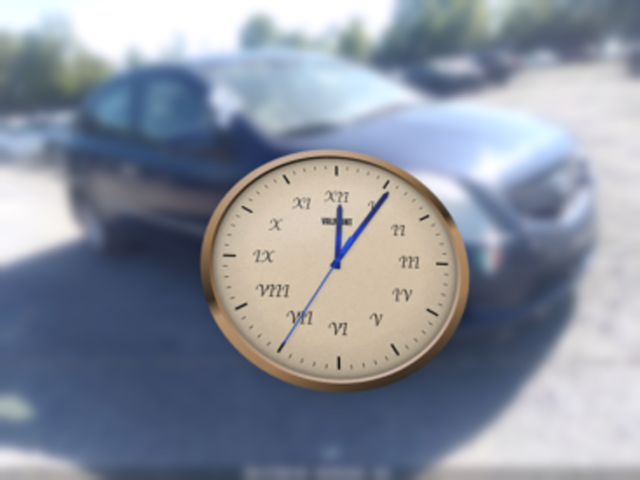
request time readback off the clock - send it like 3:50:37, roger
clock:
12:05:35
